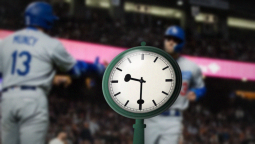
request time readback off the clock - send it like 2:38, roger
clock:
9:30
